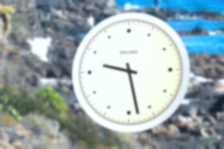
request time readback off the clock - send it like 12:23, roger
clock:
9:28
